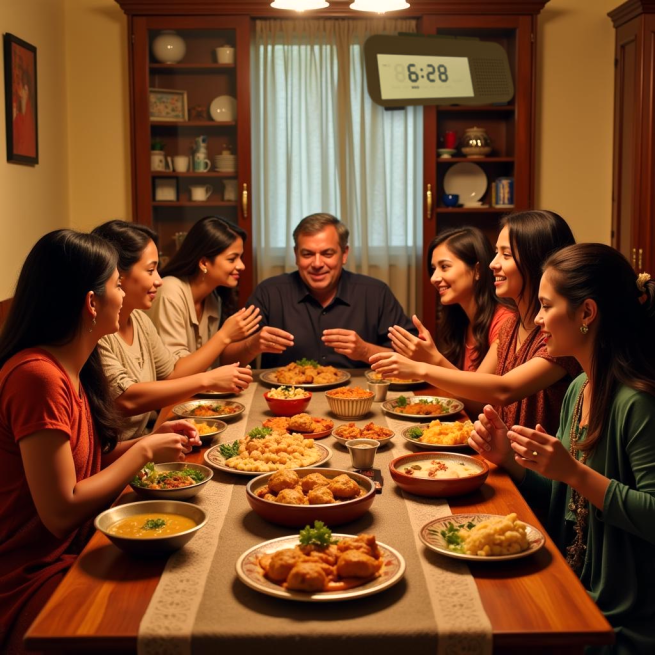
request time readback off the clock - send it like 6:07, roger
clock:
6:28
